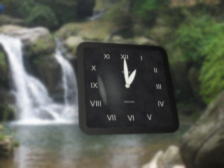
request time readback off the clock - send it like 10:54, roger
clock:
1:00
